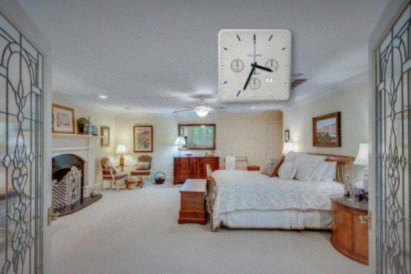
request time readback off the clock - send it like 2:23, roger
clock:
3:34
